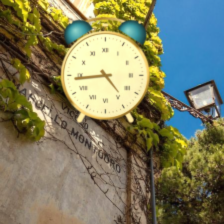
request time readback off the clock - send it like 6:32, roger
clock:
4:44
